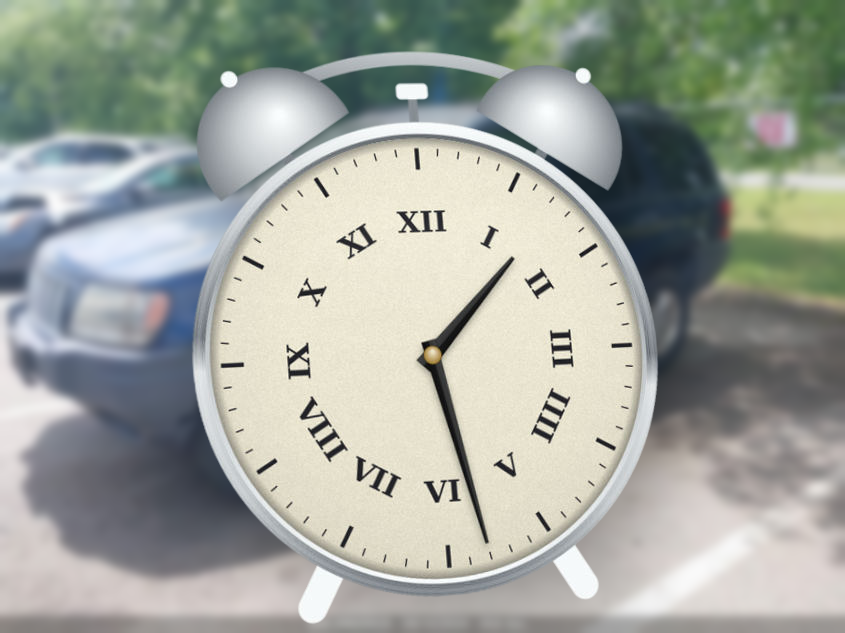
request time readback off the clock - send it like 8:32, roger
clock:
1:28
